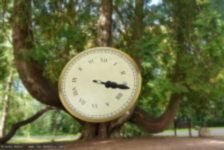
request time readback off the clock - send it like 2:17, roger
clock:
3:16
